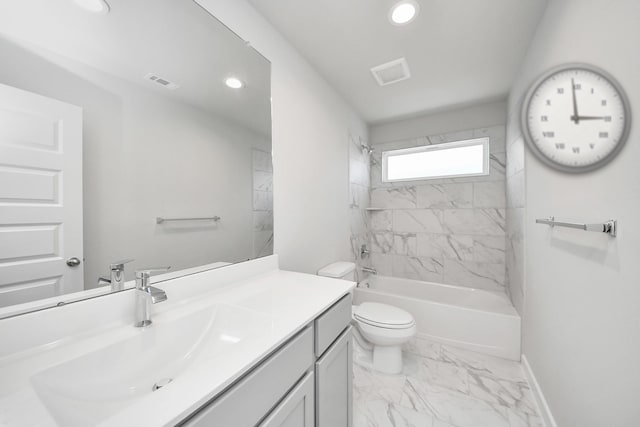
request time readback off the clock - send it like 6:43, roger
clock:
2:59
